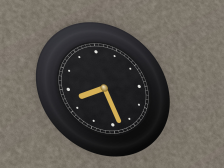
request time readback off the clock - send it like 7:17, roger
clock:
8:28
